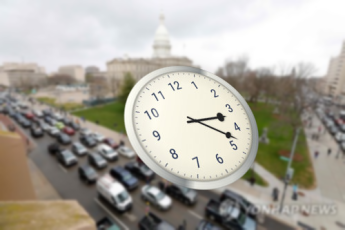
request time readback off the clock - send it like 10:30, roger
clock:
3:23
